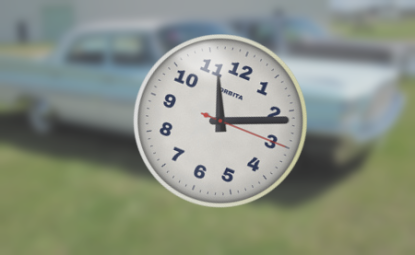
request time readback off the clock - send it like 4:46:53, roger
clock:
11:11:15
